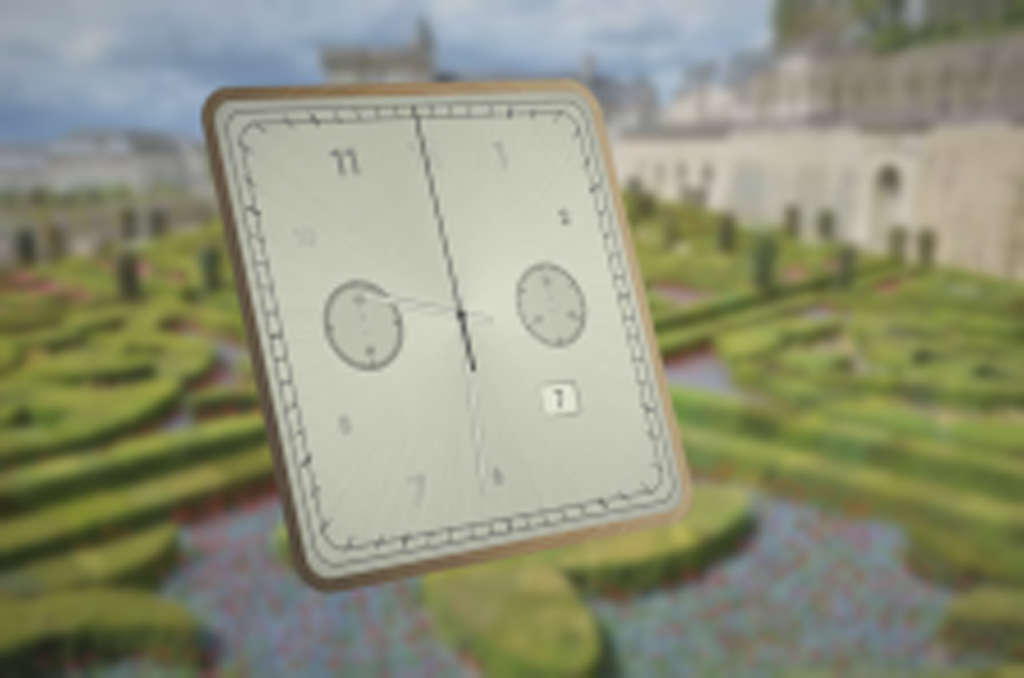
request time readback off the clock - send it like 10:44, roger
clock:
9:31
